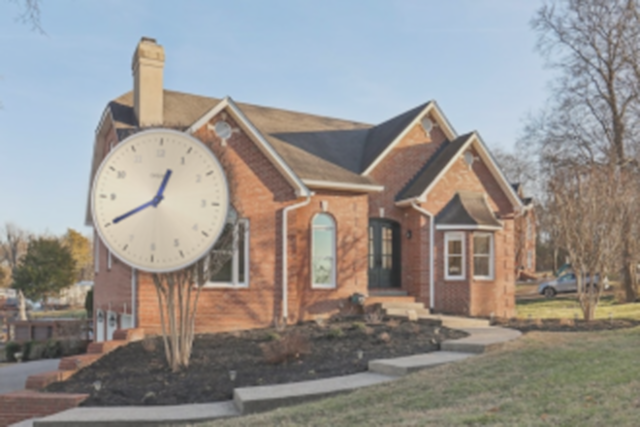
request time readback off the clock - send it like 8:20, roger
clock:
12:40
